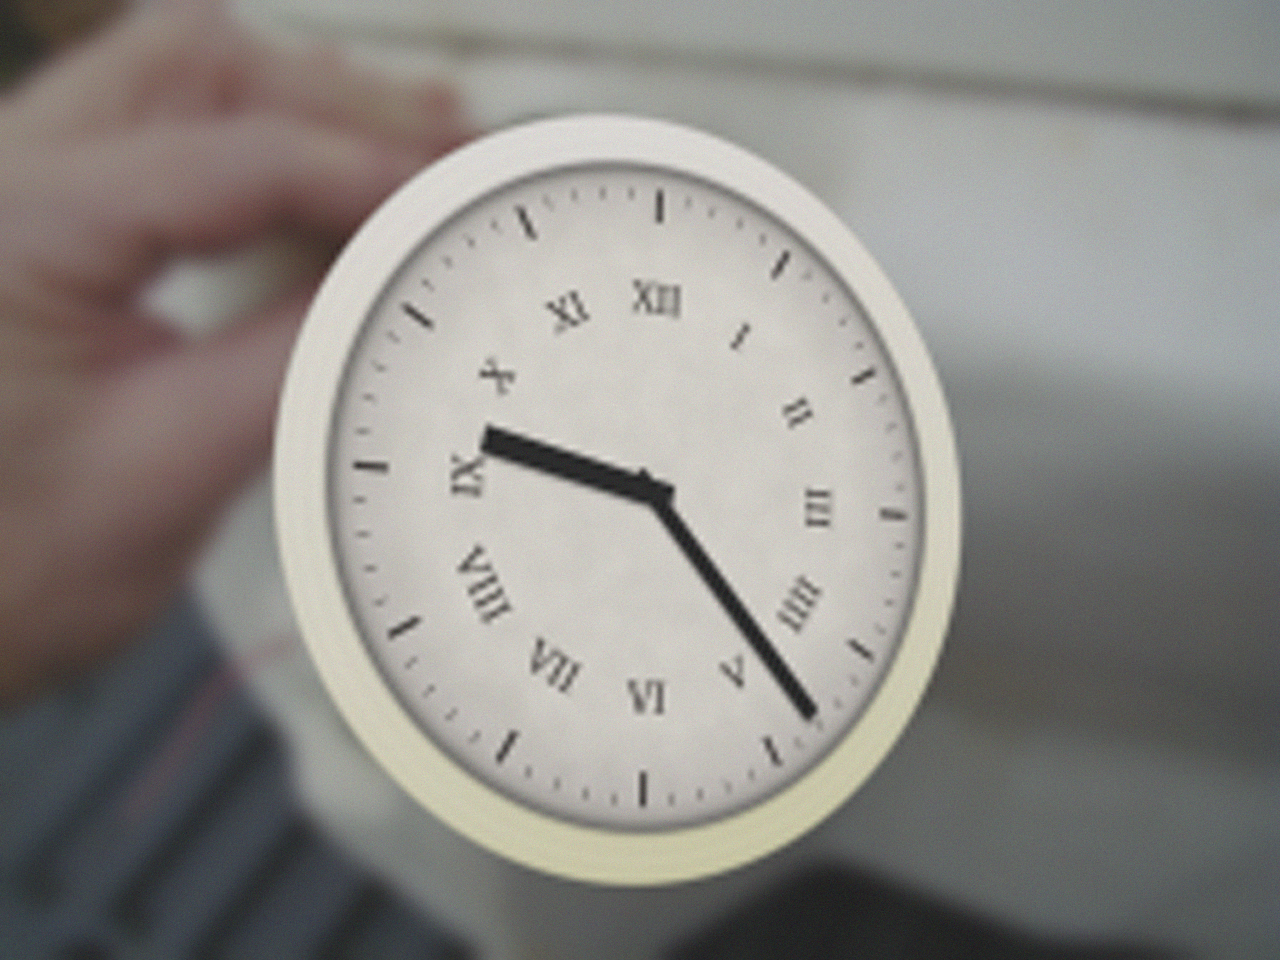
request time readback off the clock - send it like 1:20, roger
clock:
9:23
